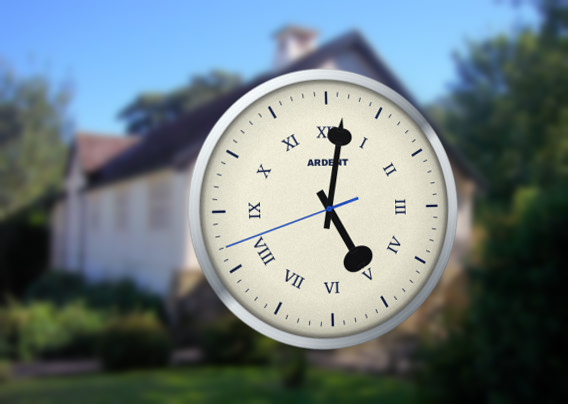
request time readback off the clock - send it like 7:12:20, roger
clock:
5:01:42
